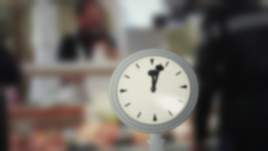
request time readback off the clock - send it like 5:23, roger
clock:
12:03
